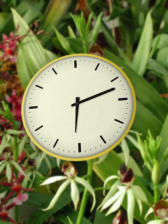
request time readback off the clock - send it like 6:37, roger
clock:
6:12
